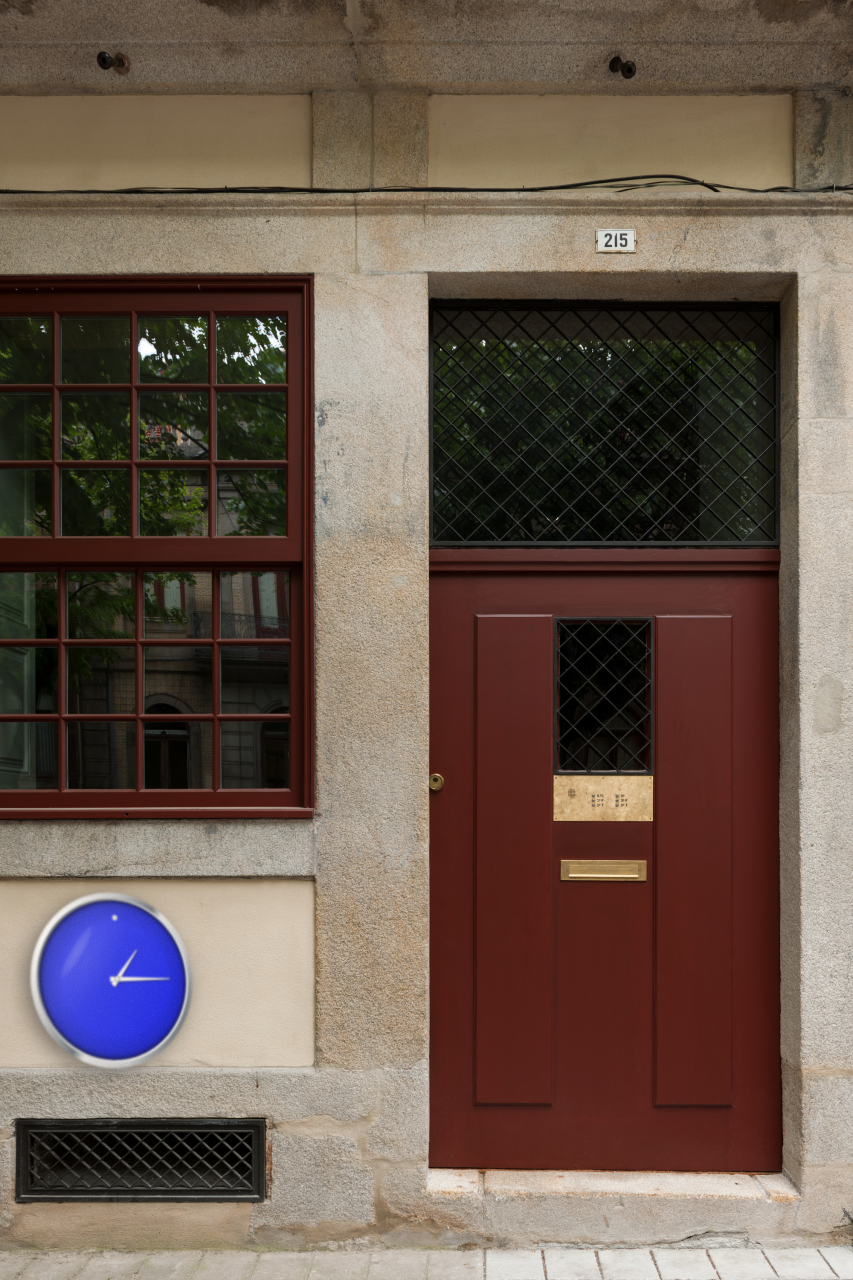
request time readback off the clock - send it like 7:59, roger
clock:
1:15
